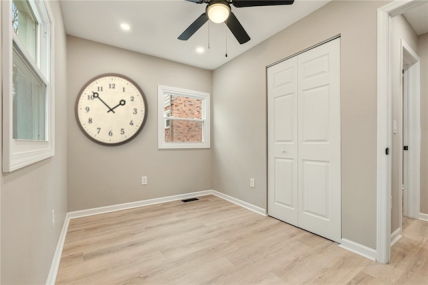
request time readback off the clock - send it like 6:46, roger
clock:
1:52
